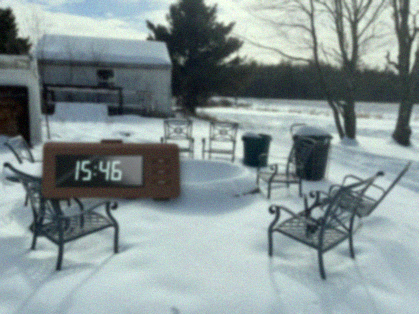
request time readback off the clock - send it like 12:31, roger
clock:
15:46
